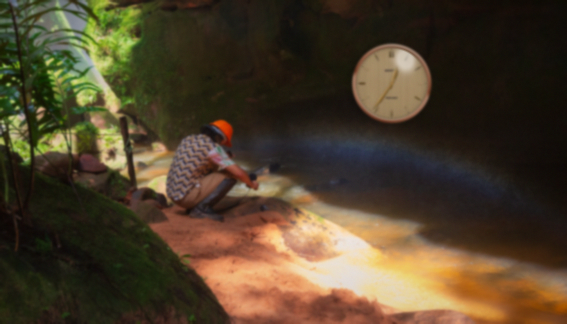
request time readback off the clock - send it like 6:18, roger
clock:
12:36
